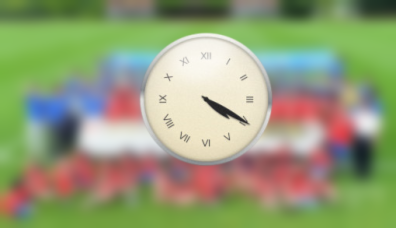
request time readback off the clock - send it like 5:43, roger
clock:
4:20
